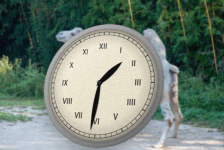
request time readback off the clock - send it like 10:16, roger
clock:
1:31
